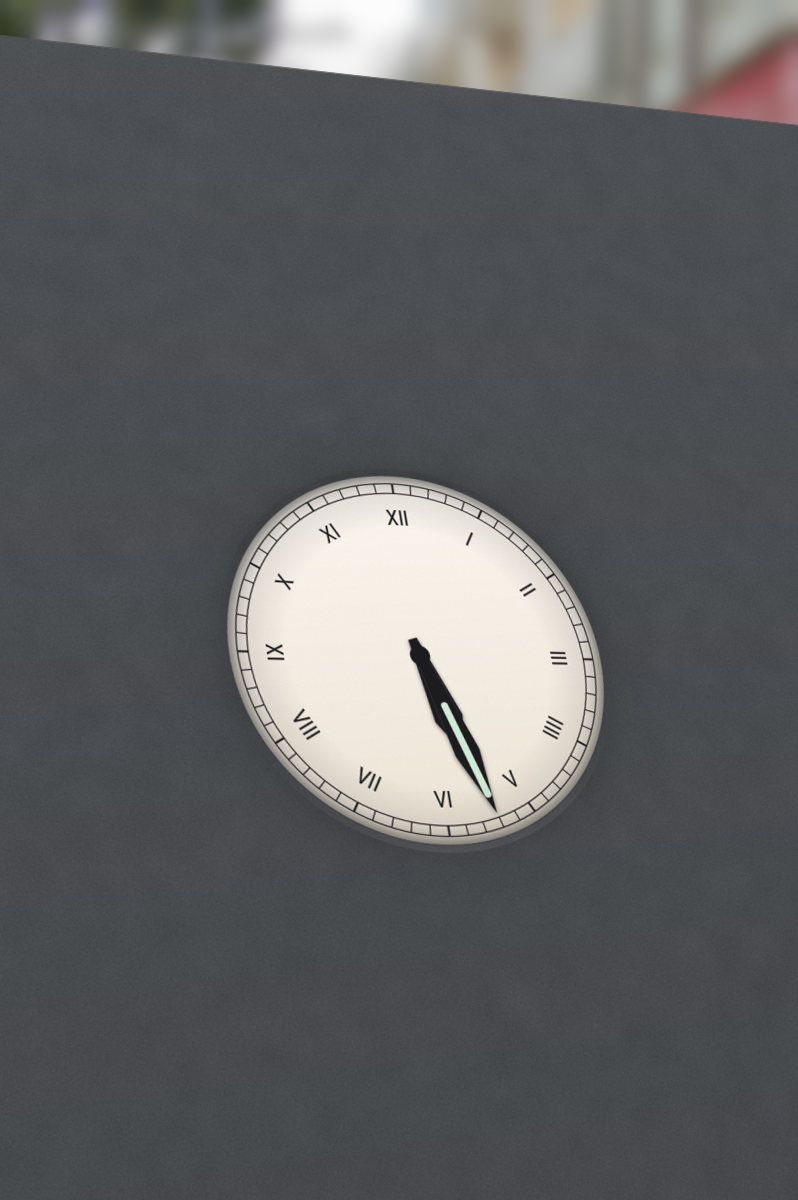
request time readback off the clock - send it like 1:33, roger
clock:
5:27
